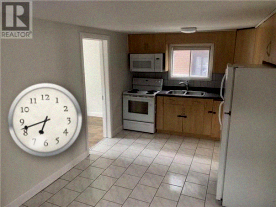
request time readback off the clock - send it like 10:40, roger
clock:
6:42
